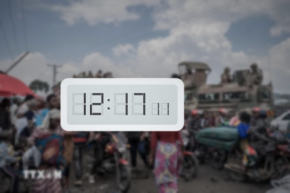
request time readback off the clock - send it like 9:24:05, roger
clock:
12:17:11
